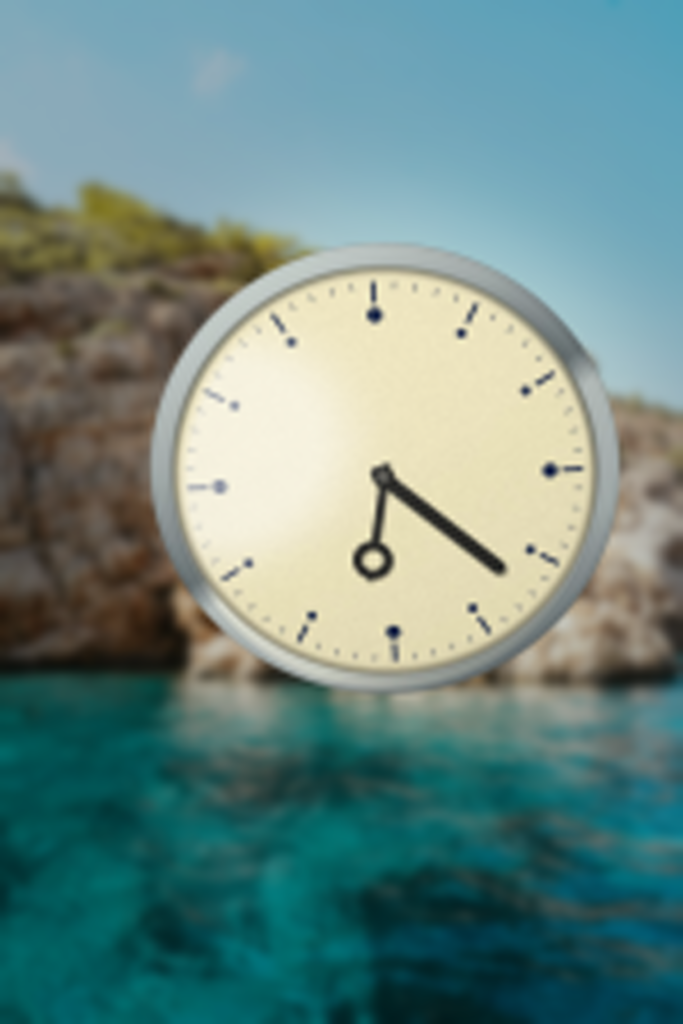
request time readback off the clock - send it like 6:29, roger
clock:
6:22
